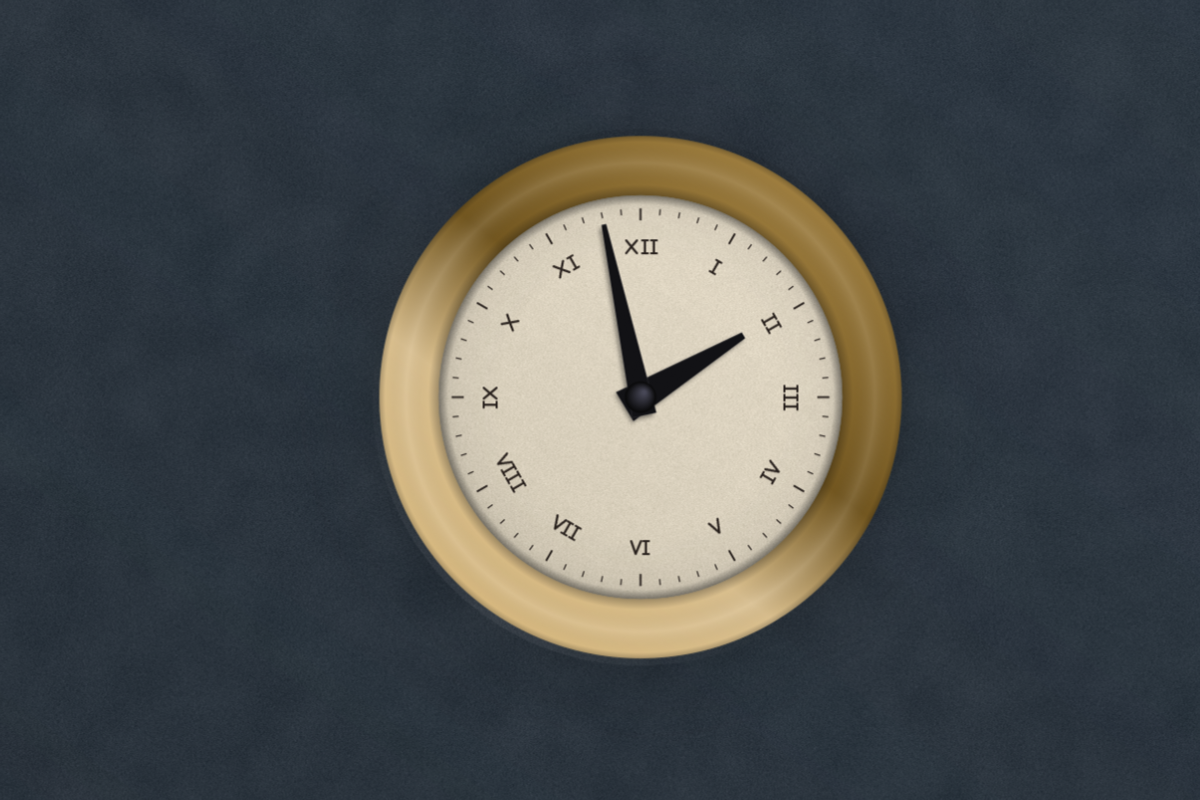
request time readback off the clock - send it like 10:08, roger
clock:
1:58
